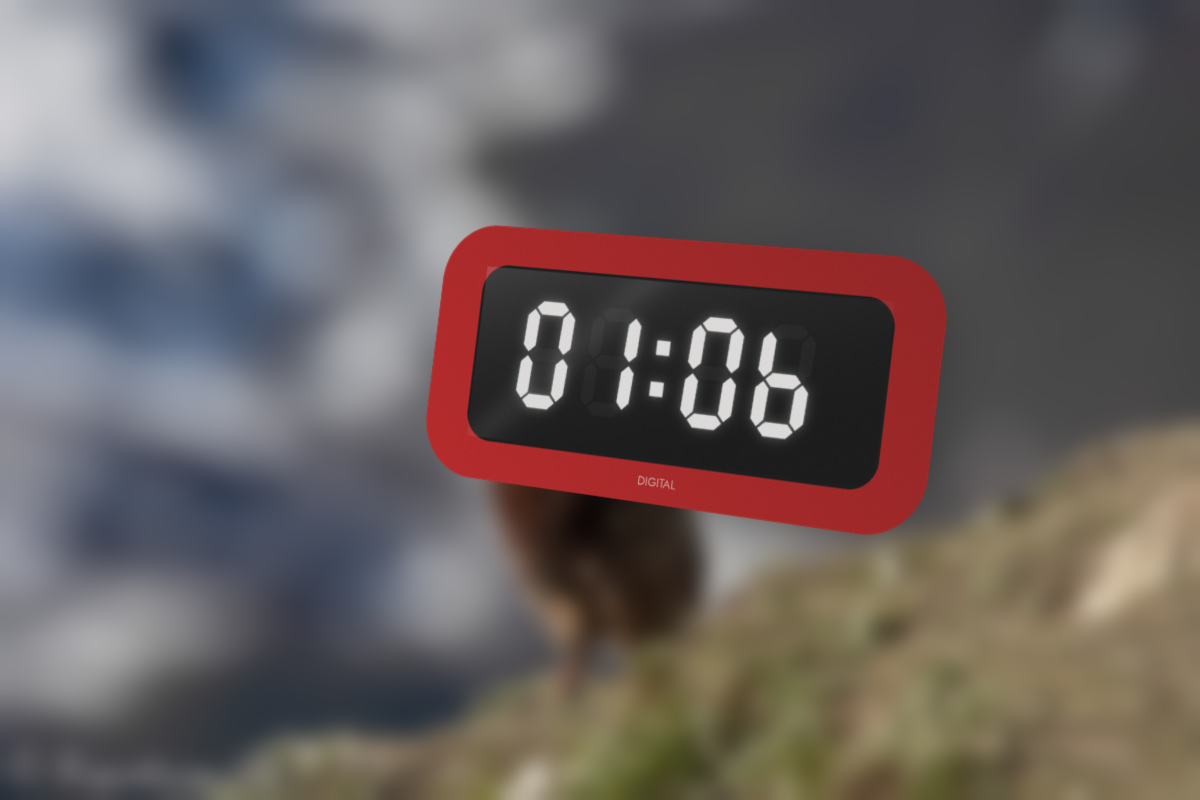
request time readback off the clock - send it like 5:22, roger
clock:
1:06
